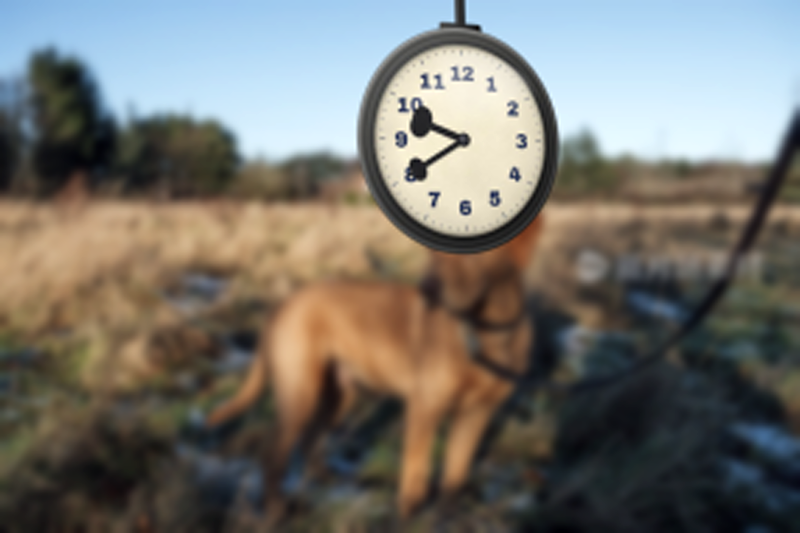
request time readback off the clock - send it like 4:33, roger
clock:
9:40
